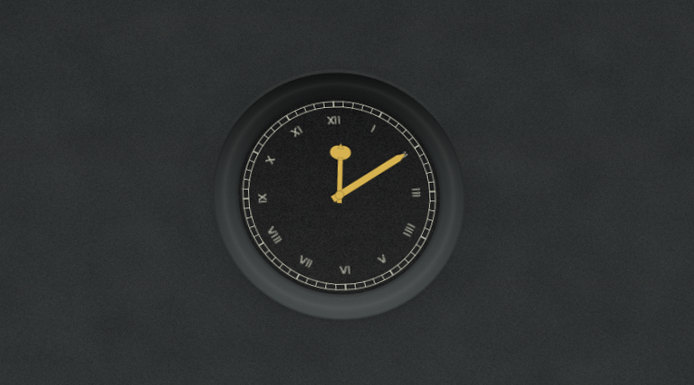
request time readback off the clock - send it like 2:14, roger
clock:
12:10
